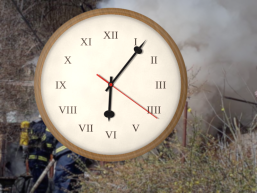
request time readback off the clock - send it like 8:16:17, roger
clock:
6:06:21
